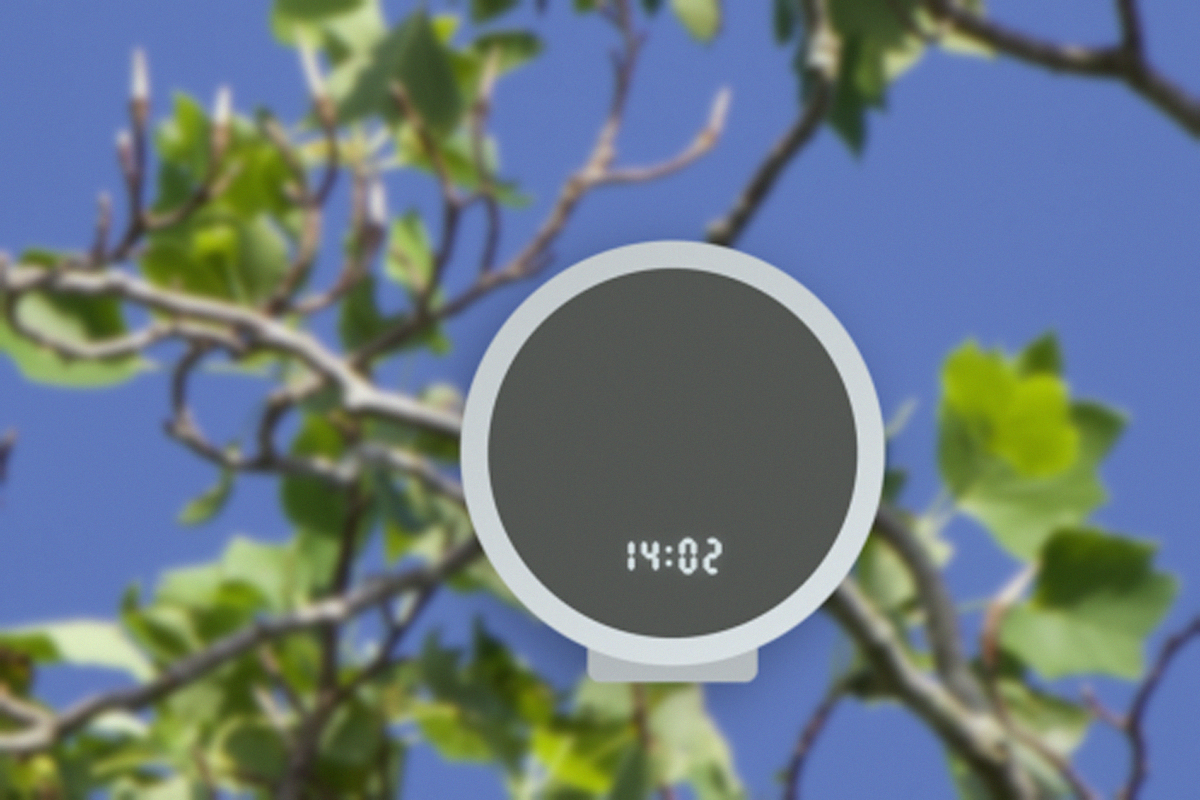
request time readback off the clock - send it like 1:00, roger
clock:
14:02
